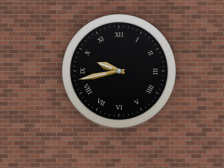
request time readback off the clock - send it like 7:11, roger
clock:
9:43
